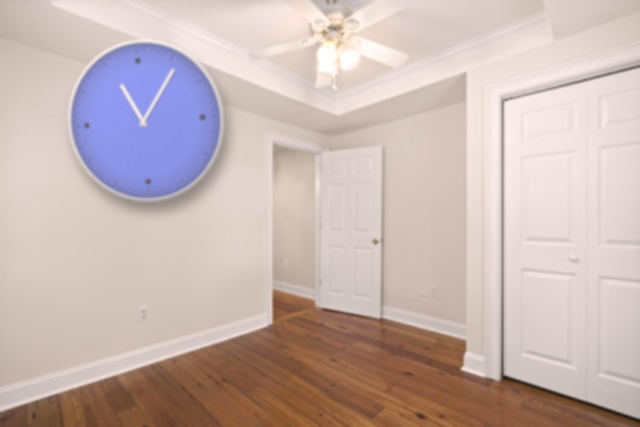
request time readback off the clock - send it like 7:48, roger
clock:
11:06
